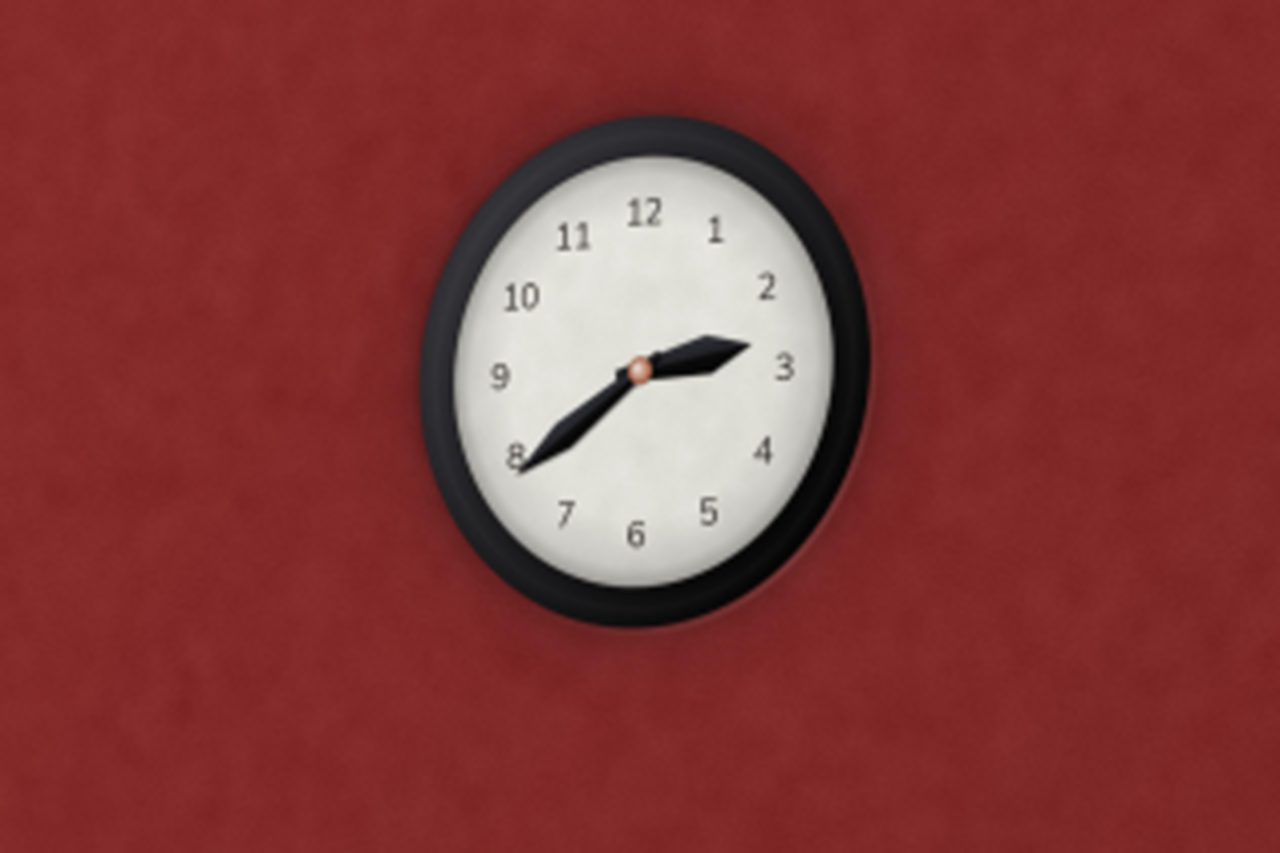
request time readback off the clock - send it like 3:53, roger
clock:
2:39
